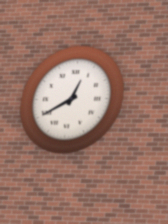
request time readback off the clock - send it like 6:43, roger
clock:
12:40
